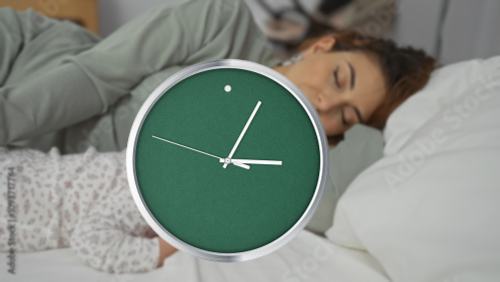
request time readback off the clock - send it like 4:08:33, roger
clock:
3:04:48
